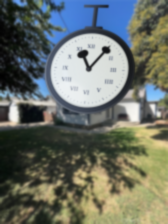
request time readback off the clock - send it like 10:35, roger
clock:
11:06
